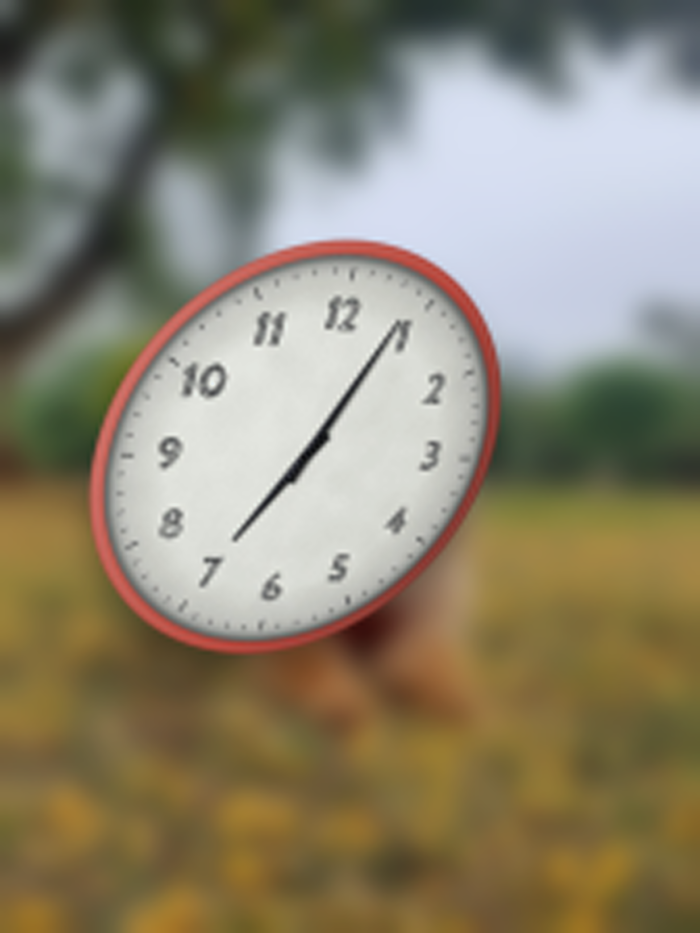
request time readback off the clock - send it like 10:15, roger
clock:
7:04
